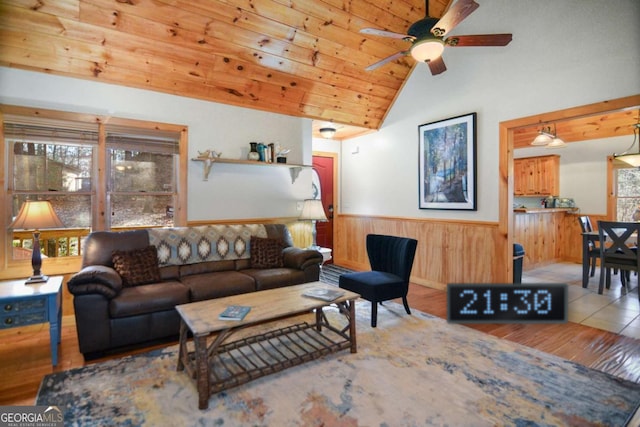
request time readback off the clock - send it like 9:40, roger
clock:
21:30
